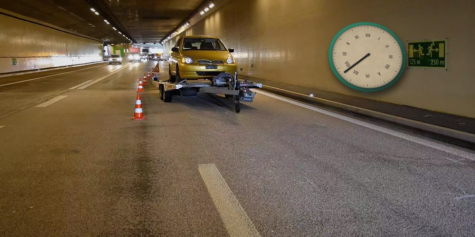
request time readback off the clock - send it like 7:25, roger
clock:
7:38
